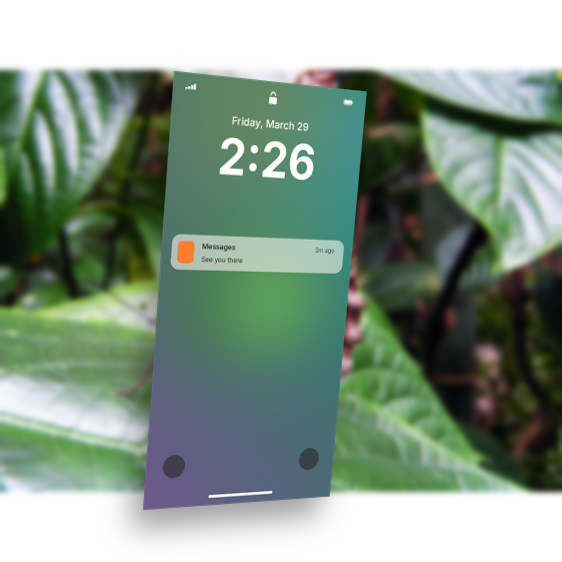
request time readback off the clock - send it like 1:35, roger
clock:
2:26
